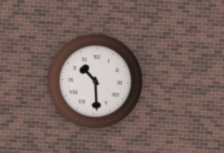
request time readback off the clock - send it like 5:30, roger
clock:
10:29
